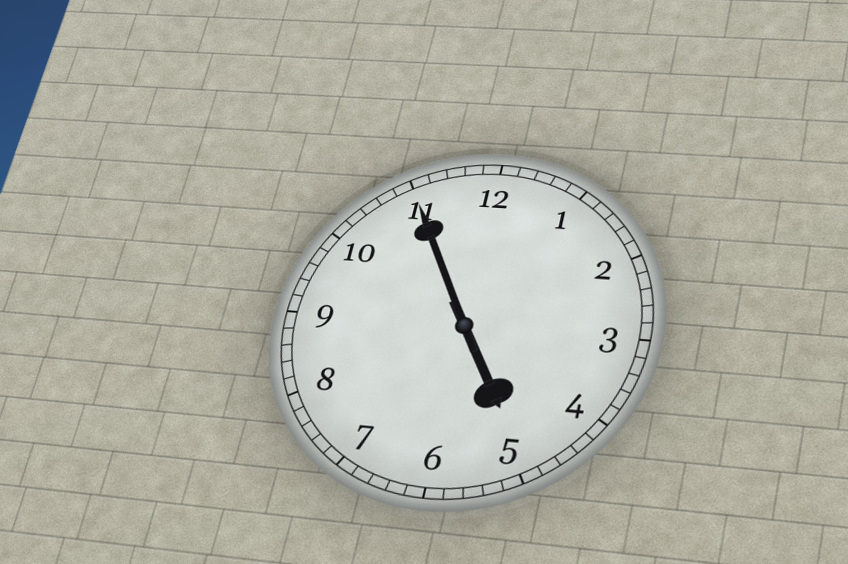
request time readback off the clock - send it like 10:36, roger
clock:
4:55
